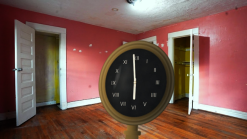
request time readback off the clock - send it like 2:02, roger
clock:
5:59
